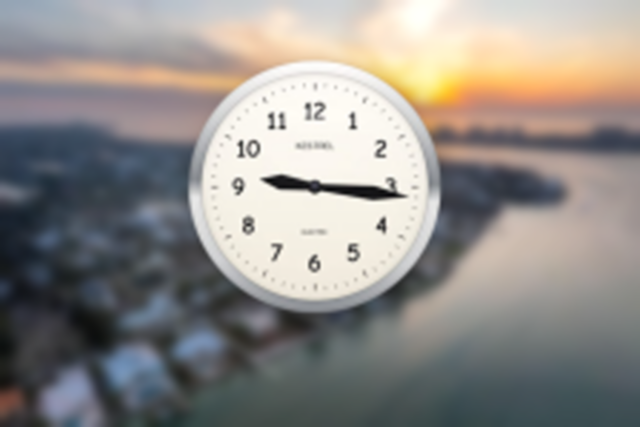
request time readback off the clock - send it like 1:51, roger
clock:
9:16
